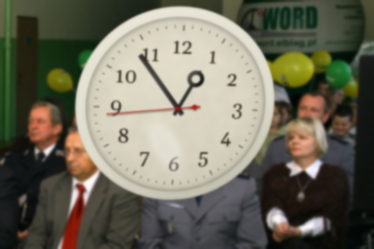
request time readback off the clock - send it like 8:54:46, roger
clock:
12:53:44
